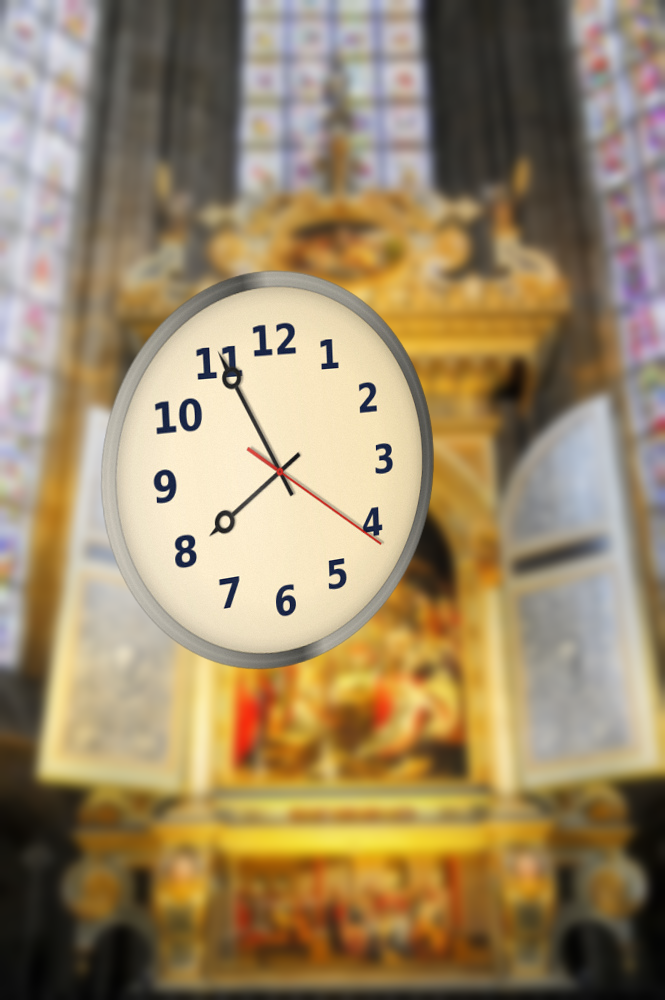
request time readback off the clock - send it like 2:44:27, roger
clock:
7:55:21
